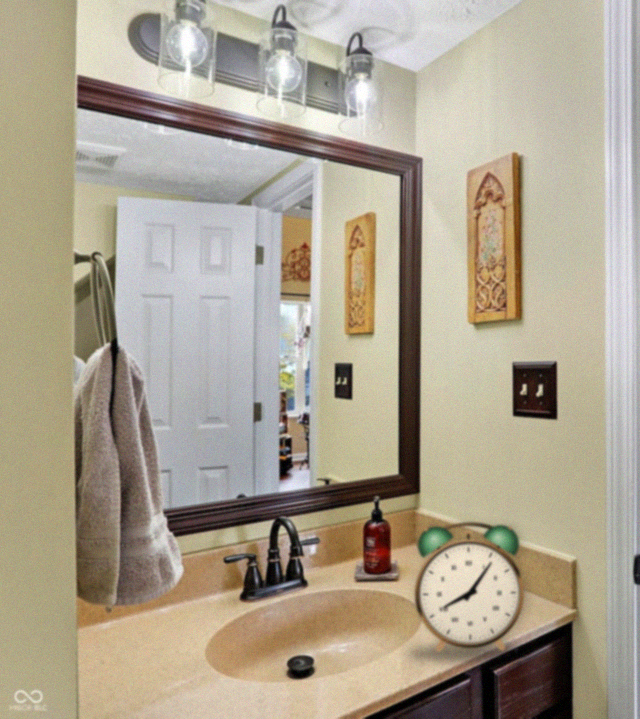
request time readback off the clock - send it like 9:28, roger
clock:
8:06
